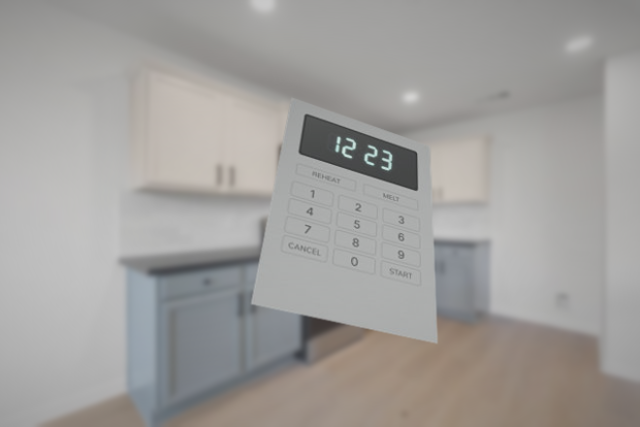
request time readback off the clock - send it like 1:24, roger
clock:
12:23
